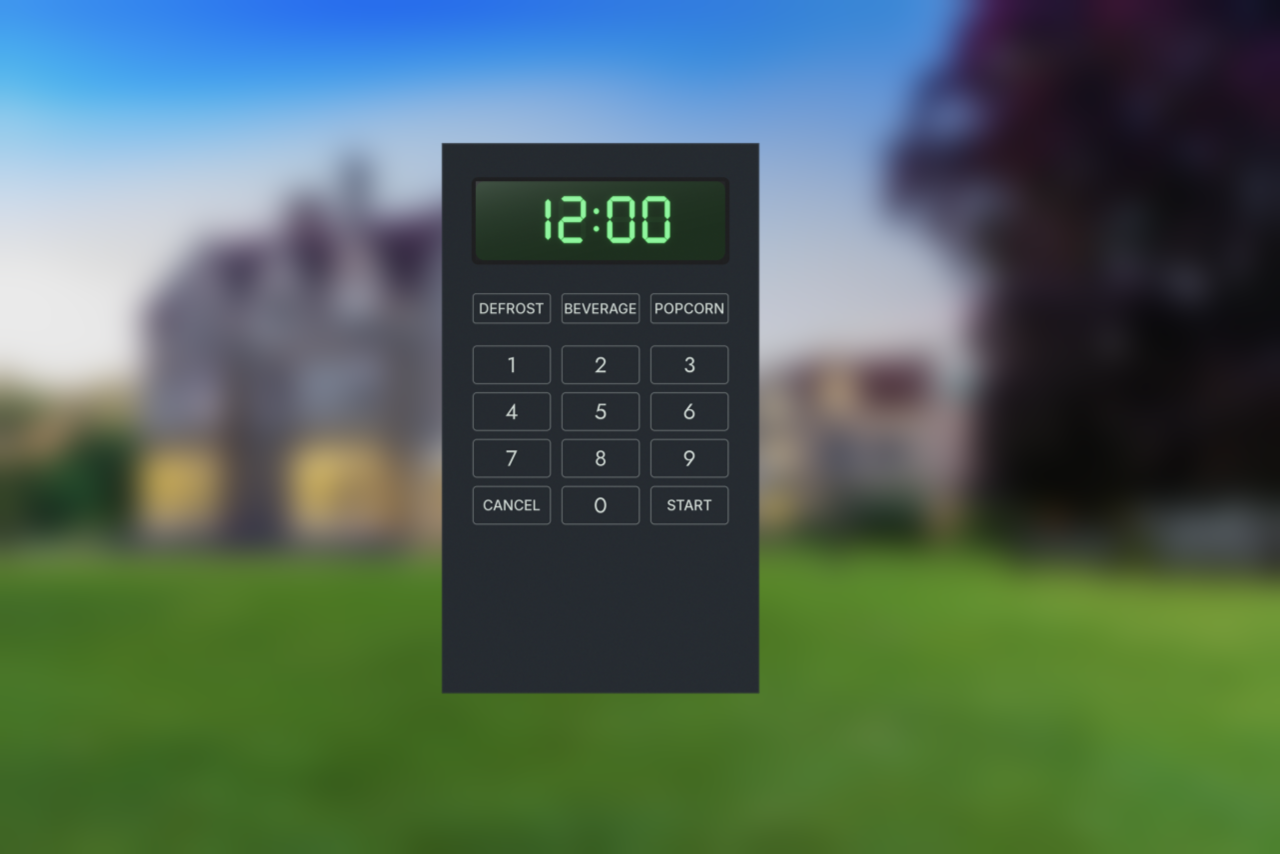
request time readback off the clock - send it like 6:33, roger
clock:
12:00
